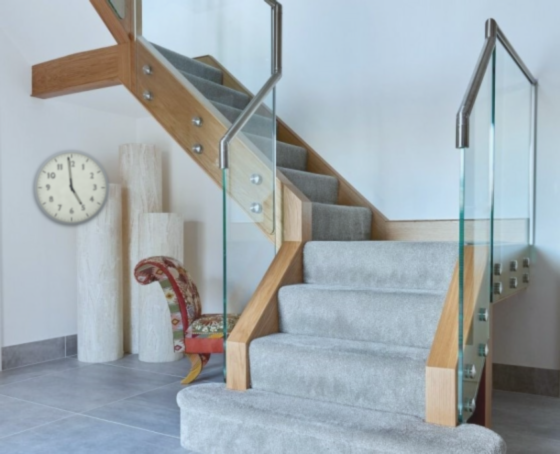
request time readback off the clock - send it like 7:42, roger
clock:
4:59
